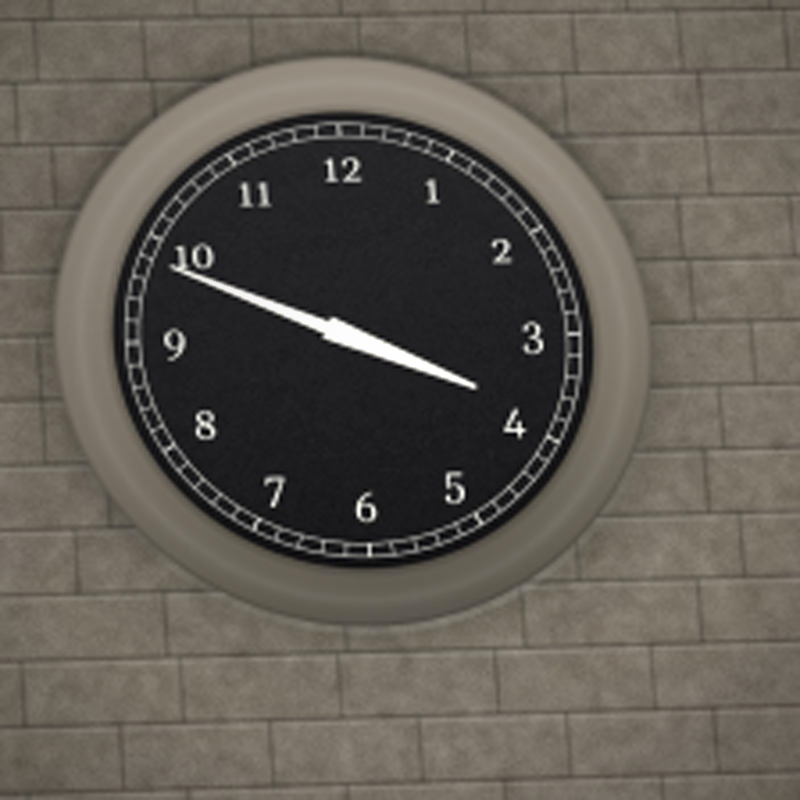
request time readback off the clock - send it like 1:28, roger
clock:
3:49
